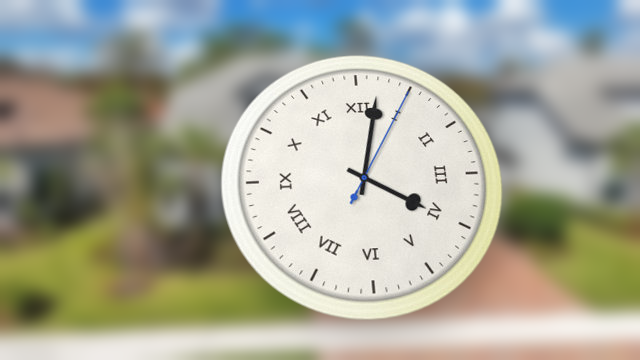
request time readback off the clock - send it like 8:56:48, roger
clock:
4:02:05
